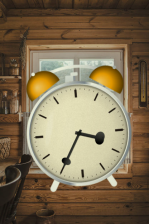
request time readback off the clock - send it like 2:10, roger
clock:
3:35
